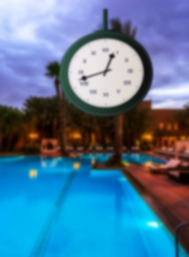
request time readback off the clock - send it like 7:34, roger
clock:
12:42
